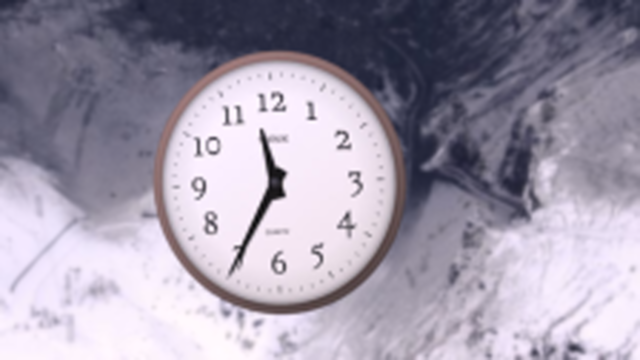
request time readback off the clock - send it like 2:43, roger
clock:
11:35
